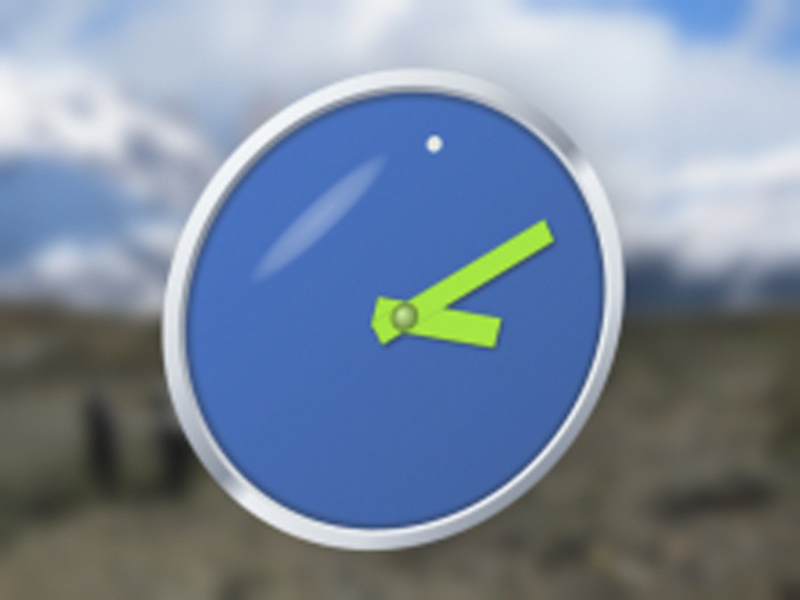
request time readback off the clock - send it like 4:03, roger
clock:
3:09
